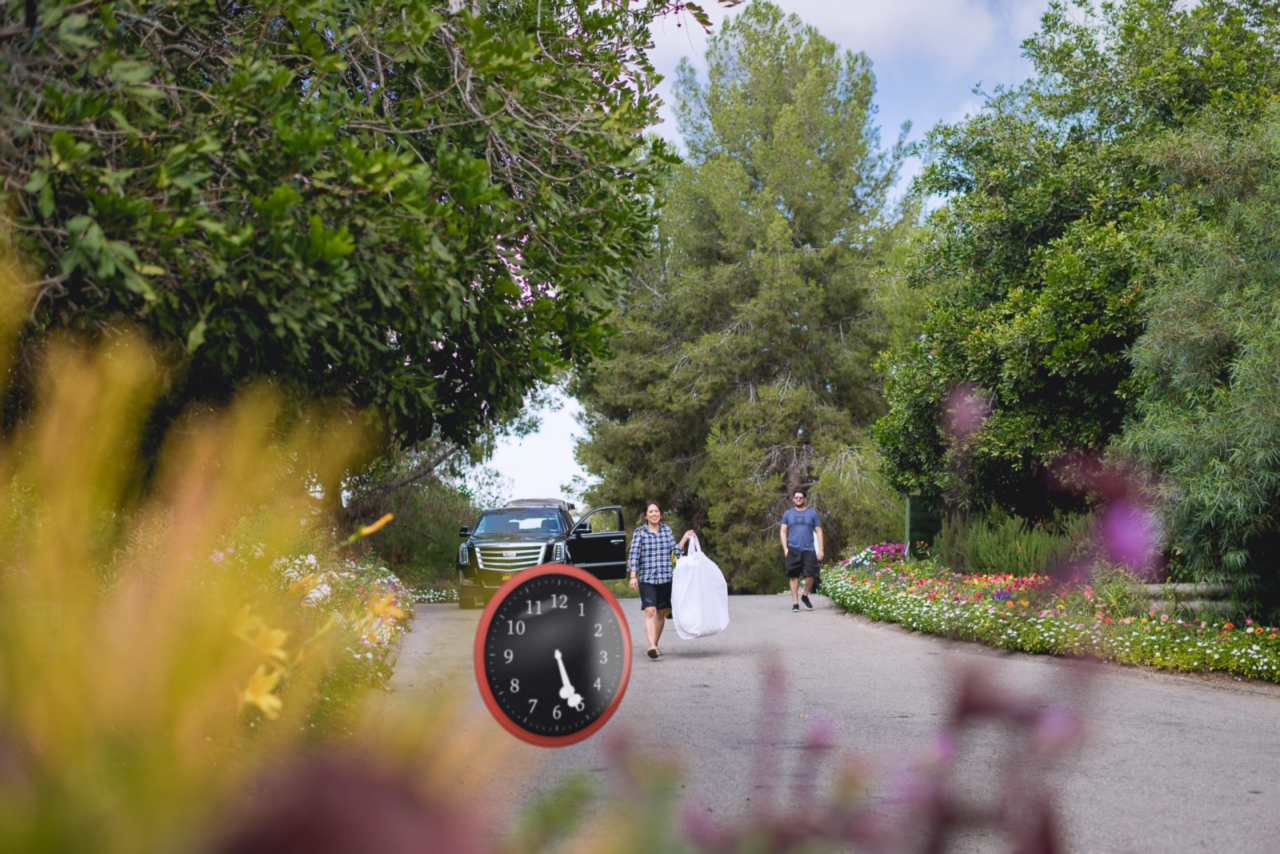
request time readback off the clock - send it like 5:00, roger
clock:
5:26
